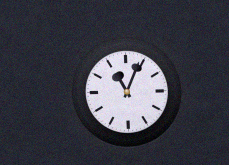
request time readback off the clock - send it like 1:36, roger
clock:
11:04
